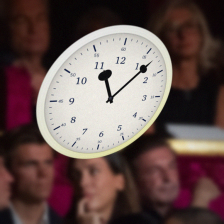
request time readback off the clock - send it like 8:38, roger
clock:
11:07
